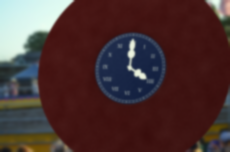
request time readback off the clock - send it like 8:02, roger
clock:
4:00
